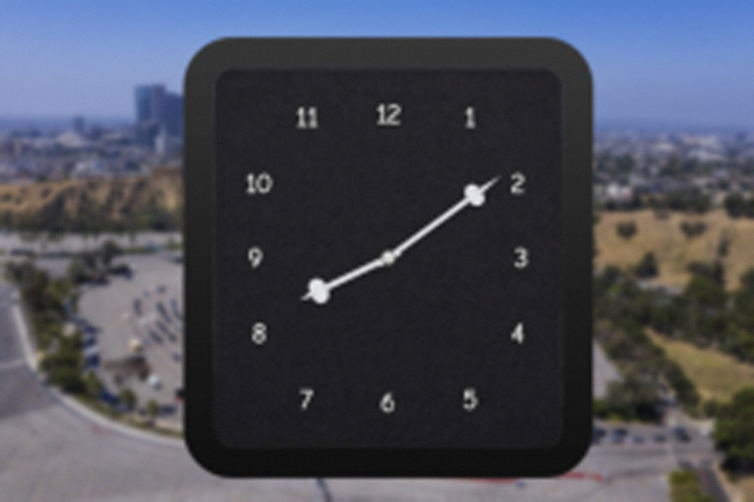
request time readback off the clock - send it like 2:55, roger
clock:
8:09
